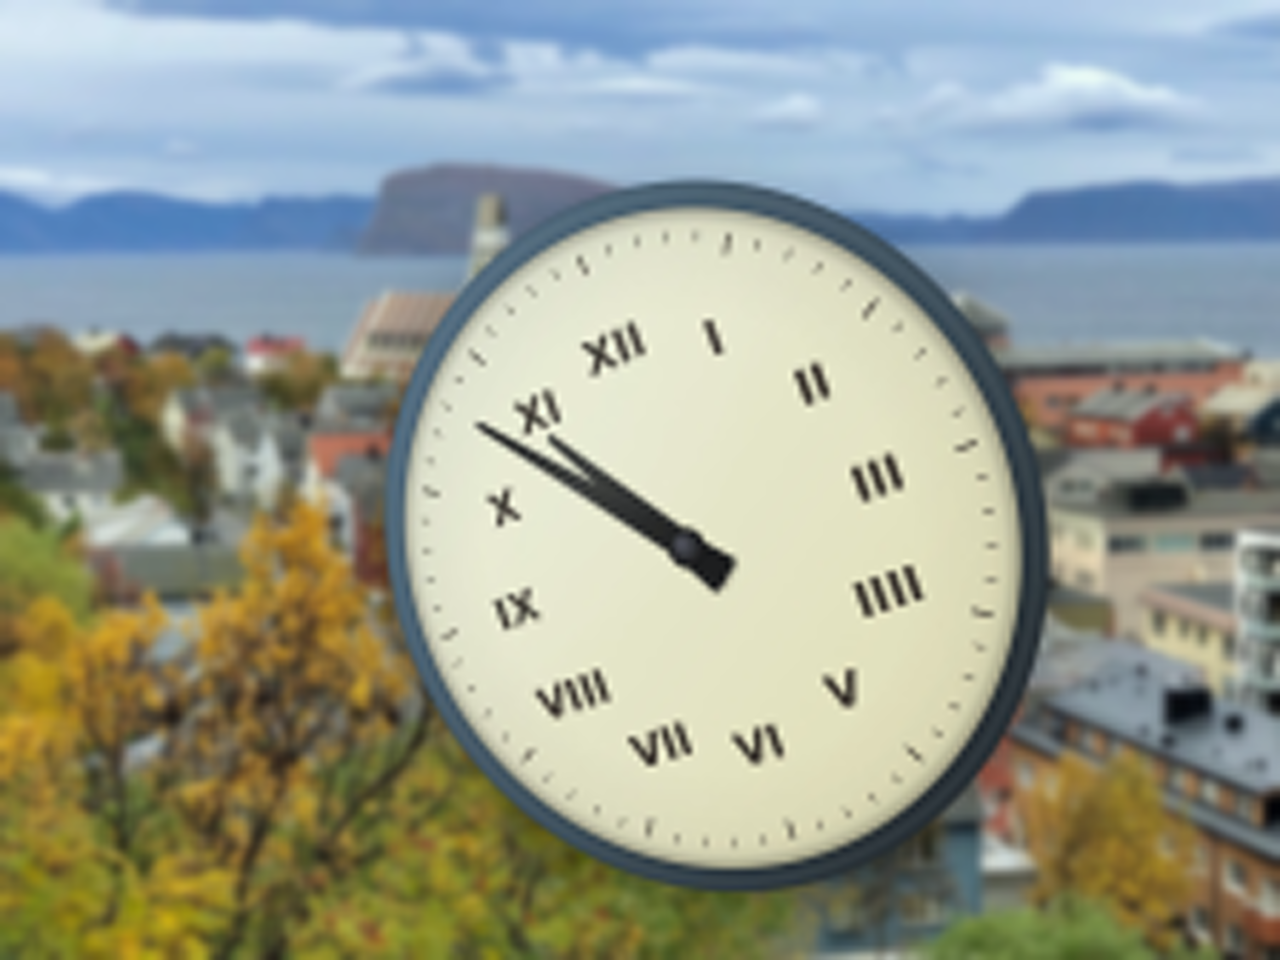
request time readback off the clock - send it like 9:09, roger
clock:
10:53
